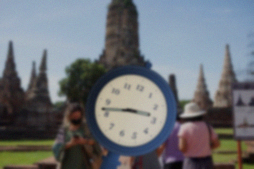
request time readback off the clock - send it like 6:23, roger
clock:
2:42
